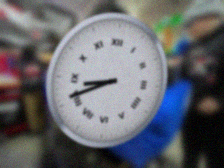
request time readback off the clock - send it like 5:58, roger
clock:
8:41
